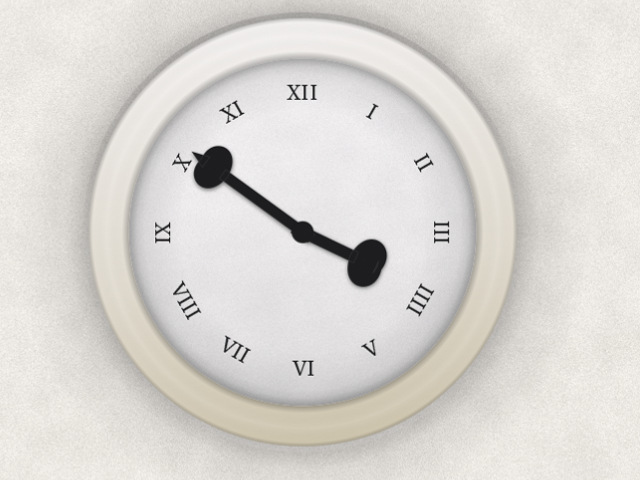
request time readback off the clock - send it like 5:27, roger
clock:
3:51
